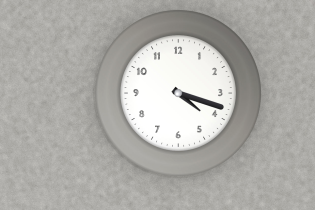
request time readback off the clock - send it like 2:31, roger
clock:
4:18
